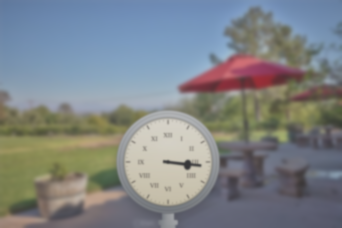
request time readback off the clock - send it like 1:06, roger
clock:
3:16
